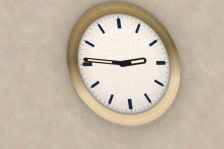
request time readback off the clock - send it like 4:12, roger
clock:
2:46
